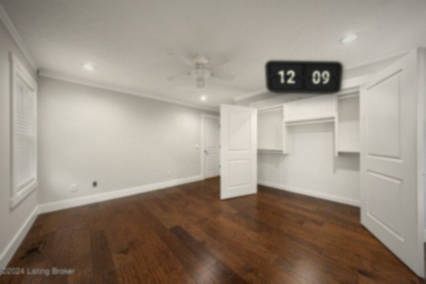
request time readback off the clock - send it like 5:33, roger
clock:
12:09
